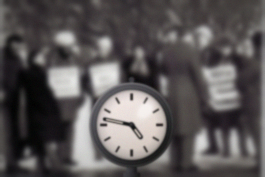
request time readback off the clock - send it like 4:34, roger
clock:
4:47
